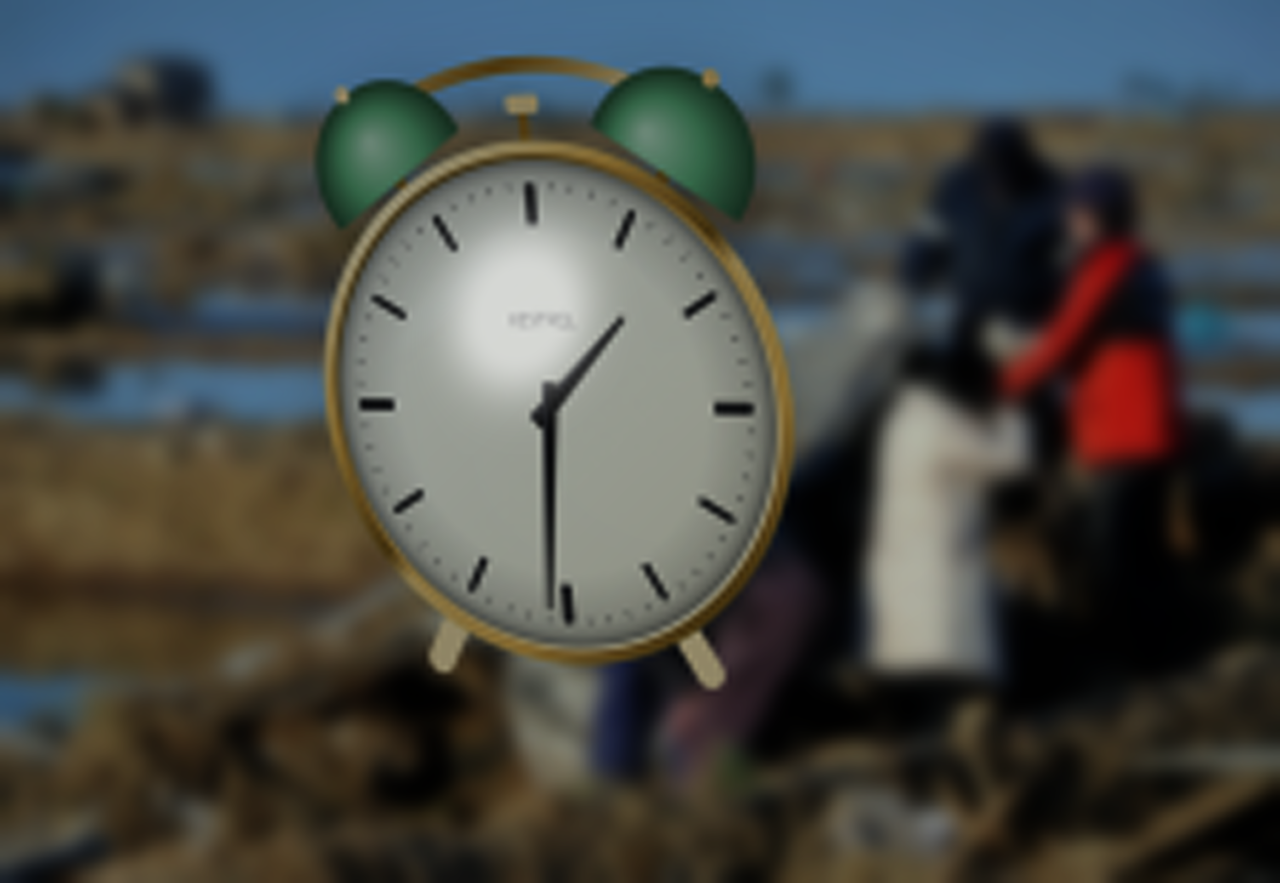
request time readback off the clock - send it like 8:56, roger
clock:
1:31
